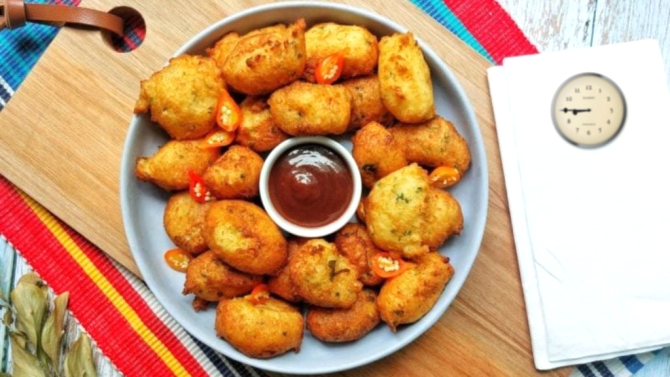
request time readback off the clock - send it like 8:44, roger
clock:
8:45
